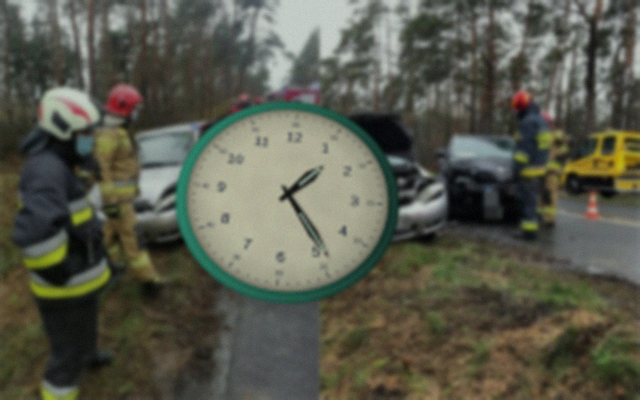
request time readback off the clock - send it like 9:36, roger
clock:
1:24
